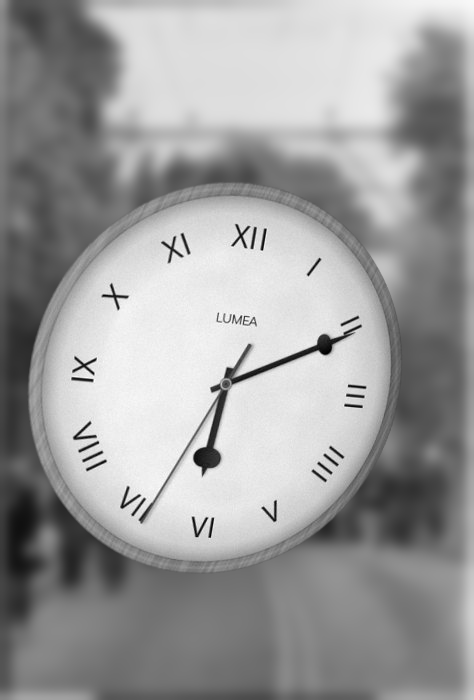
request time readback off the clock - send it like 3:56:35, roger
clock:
6:10:34
